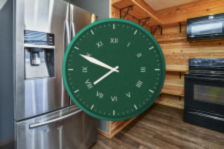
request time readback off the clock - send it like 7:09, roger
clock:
7:49
